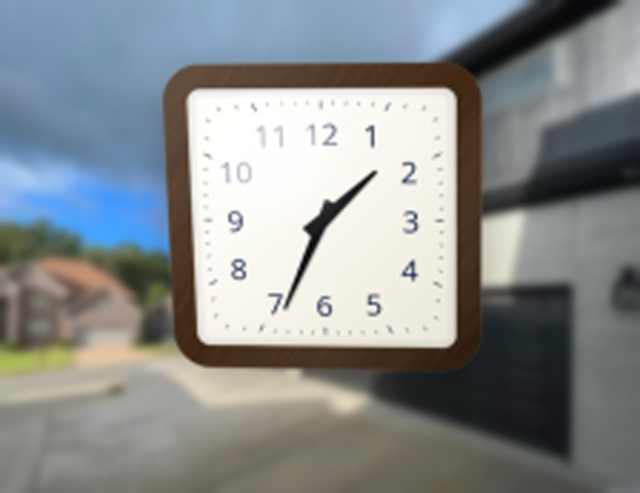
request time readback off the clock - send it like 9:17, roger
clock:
1:34
